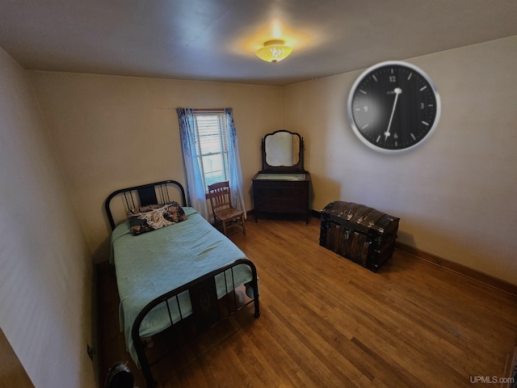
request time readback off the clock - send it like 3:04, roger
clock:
12:33
